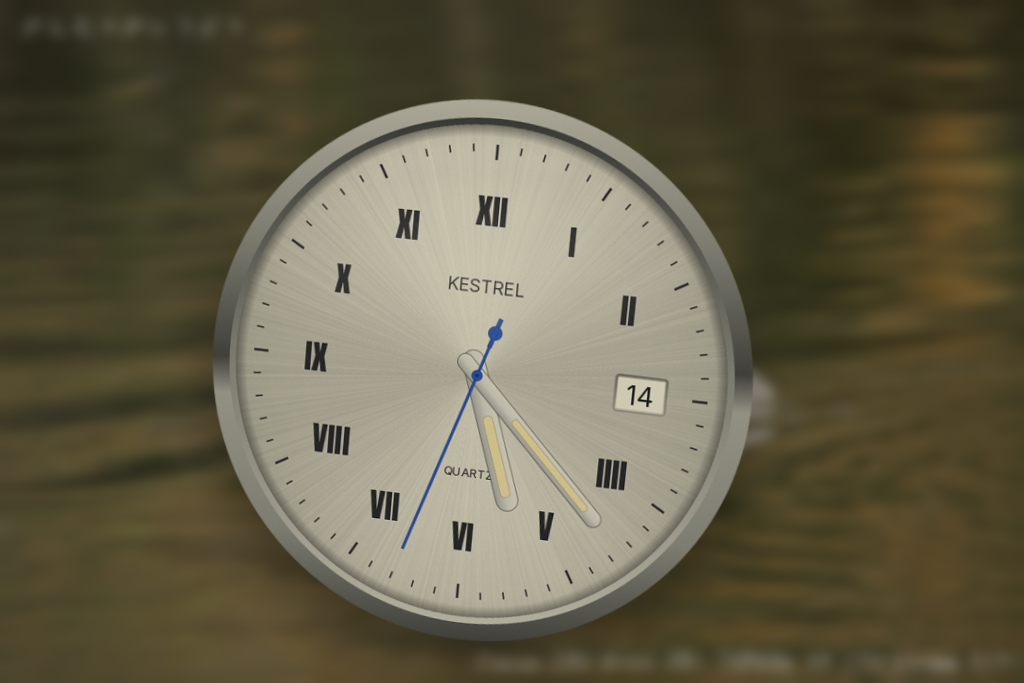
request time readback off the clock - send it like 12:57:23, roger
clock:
5:22:33
